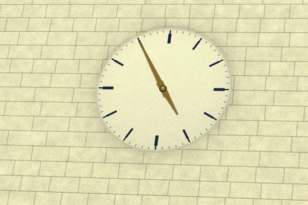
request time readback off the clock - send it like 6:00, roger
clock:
4:55
